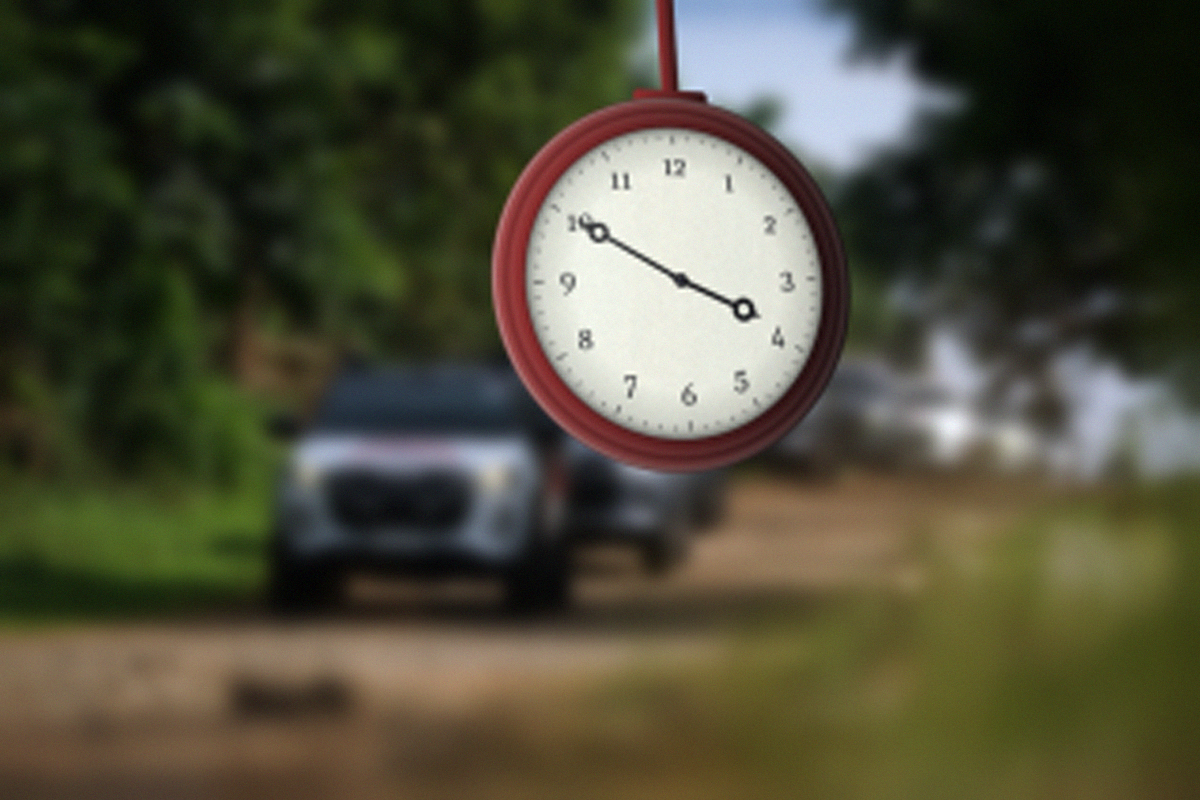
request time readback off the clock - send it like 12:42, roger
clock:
3:50
